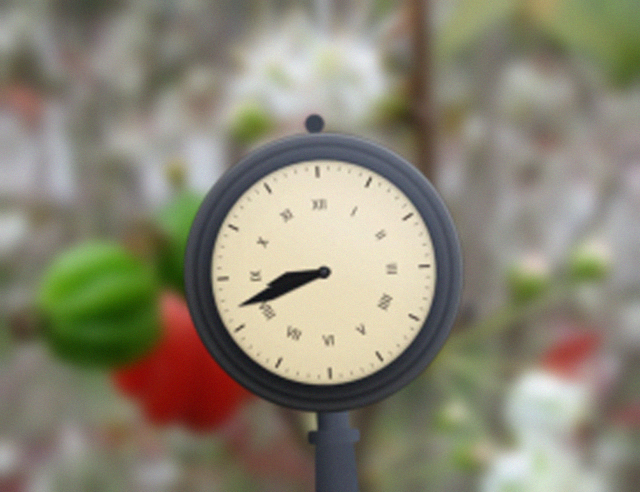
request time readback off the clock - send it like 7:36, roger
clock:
8:42
